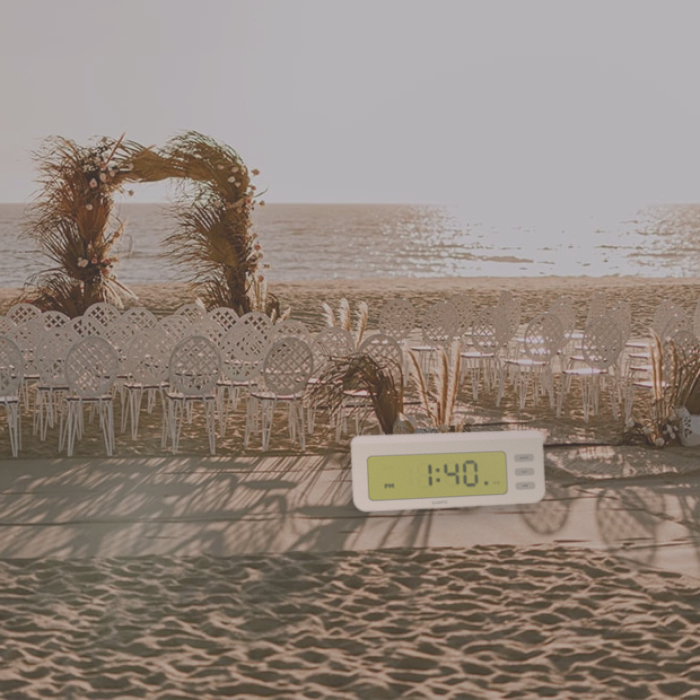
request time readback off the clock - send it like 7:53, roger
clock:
1:40
